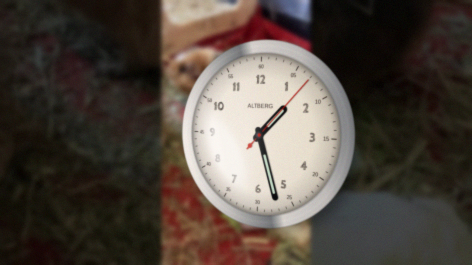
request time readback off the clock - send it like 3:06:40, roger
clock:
1:27:07
